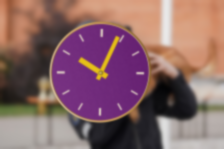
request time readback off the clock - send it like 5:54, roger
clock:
10:04
